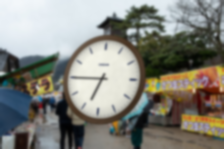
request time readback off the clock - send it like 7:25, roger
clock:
6:45
